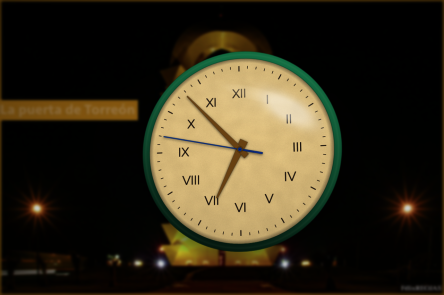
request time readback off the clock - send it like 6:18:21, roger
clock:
6:52:47
